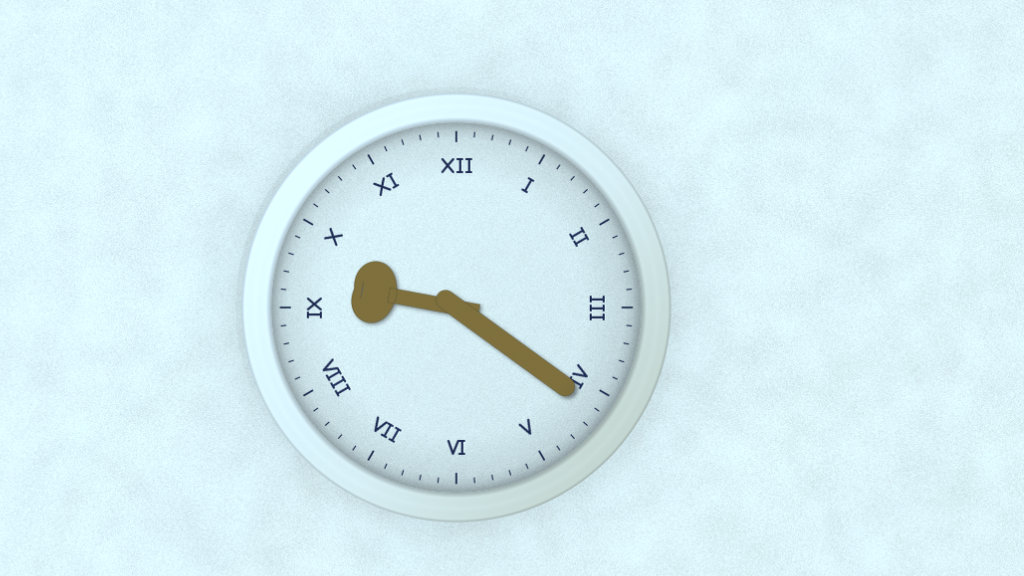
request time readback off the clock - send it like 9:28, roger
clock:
9:21
